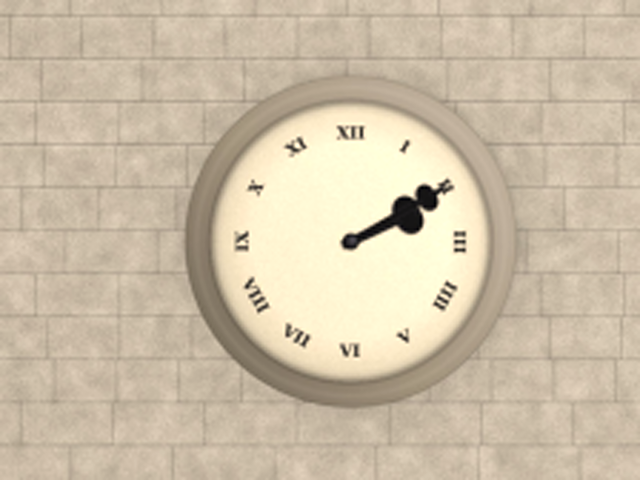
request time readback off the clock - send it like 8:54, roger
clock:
2:10
